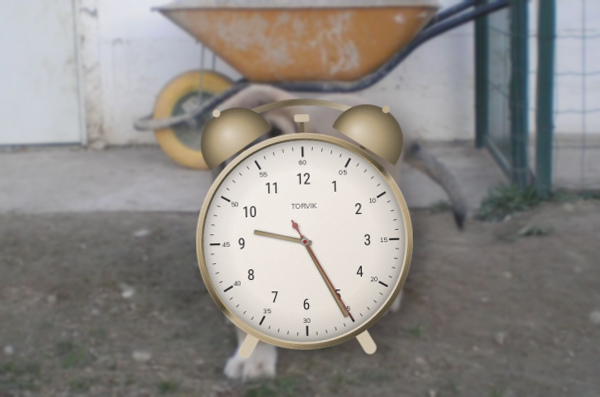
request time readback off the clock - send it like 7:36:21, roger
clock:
9:25:25
